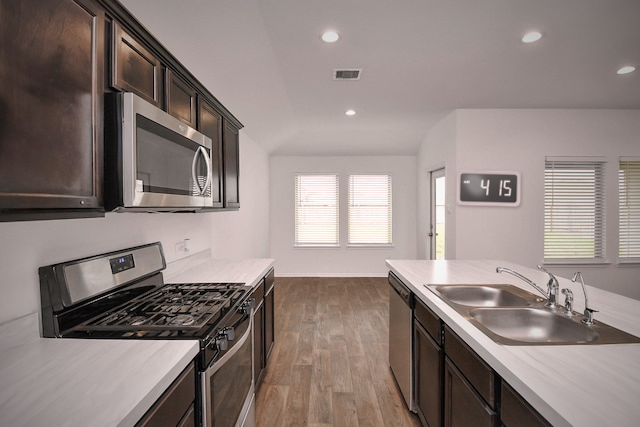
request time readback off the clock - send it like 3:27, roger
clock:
4:15
